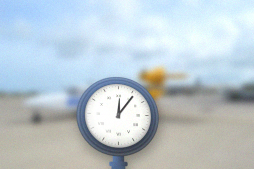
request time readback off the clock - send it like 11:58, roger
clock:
12:06
